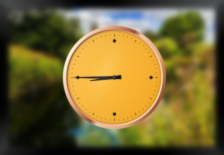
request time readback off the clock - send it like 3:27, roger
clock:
8:45
